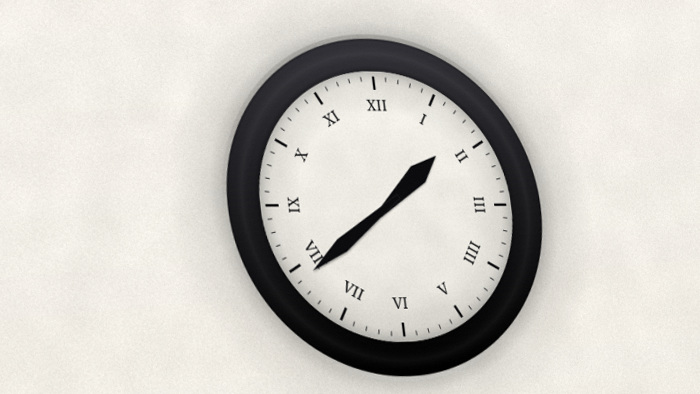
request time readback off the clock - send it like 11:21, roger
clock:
1:39
